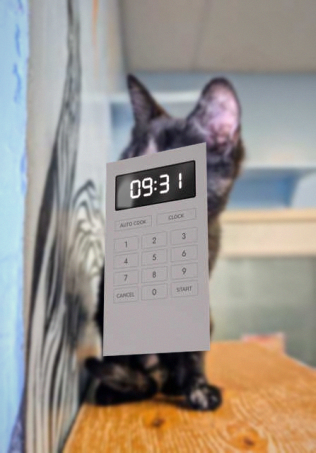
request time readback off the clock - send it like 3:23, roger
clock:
9:31
